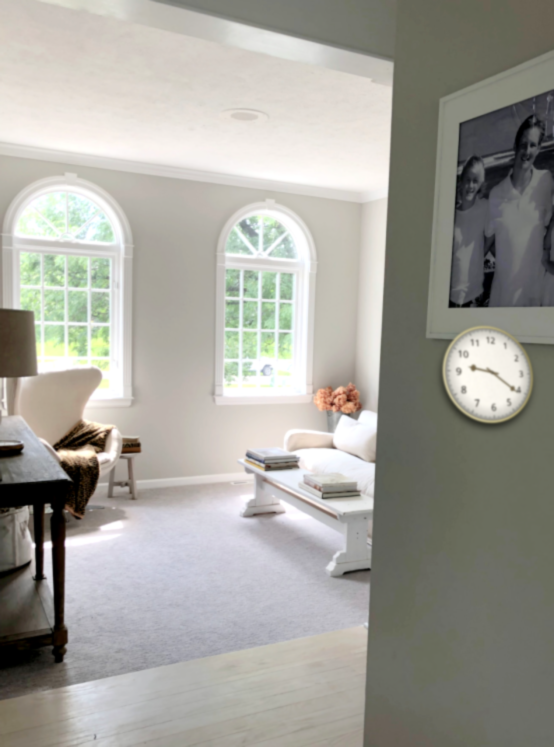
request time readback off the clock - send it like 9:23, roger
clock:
9:21
